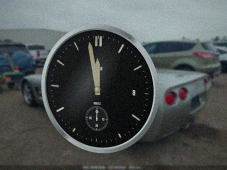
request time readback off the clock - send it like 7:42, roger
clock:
11:58
